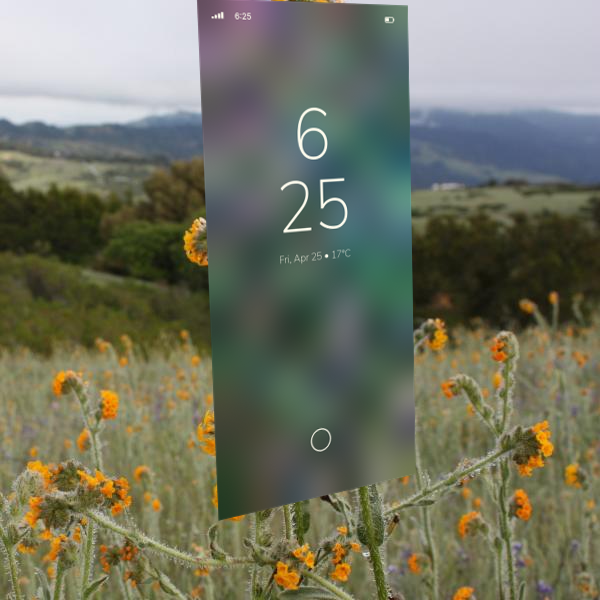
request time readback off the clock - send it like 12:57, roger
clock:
6:25
